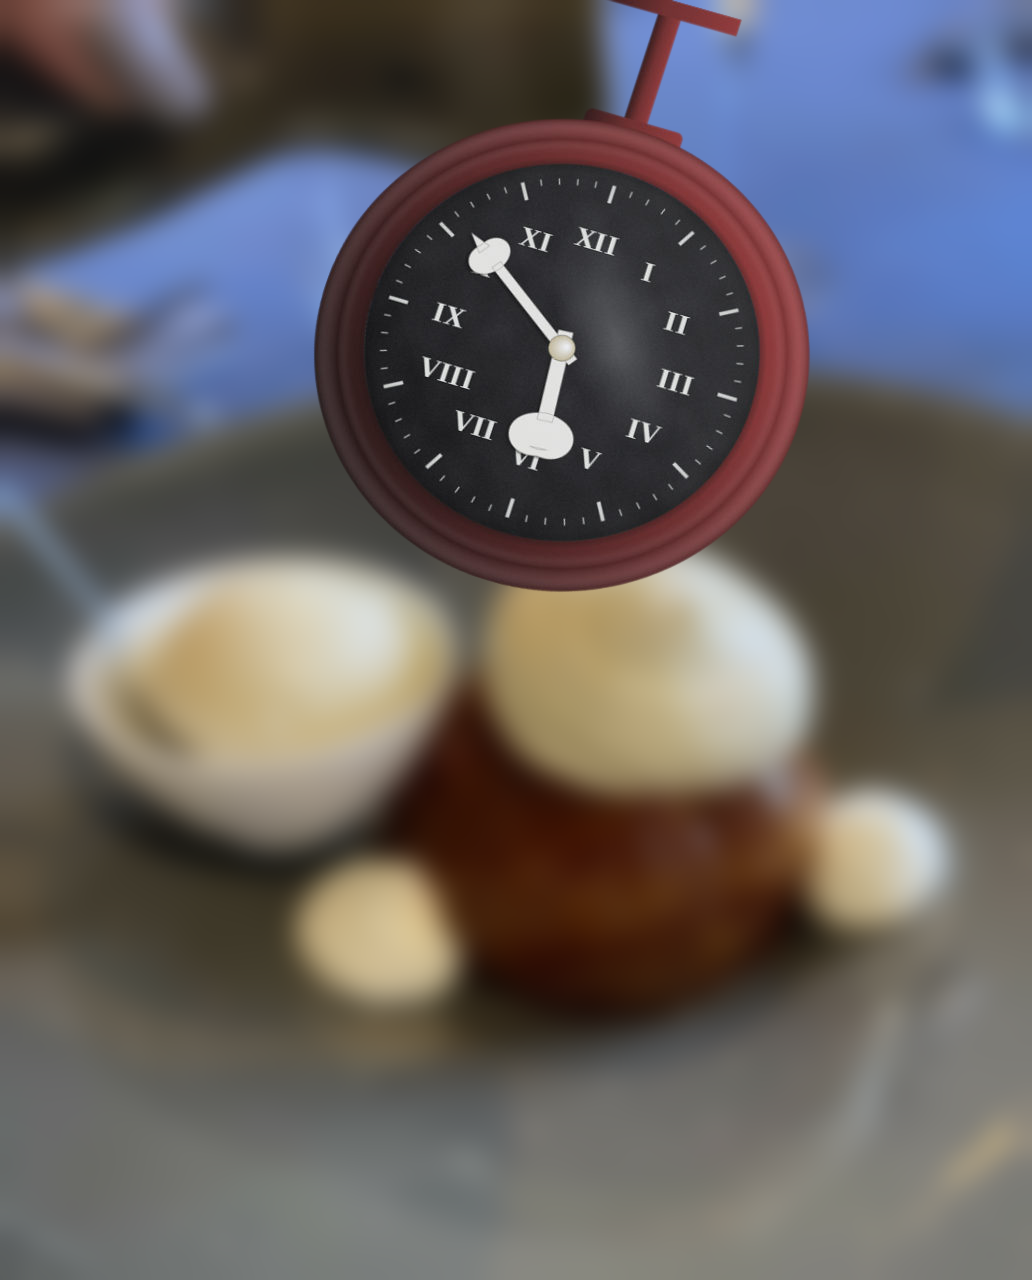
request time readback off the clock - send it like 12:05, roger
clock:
5:51
